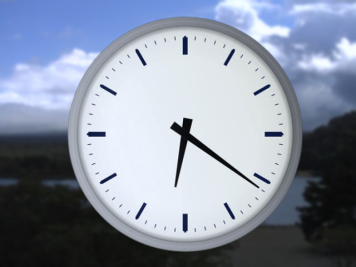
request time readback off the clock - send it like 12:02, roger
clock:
6:21
